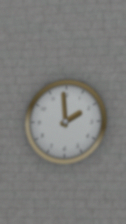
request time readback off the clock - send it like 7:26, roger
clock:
1:59
